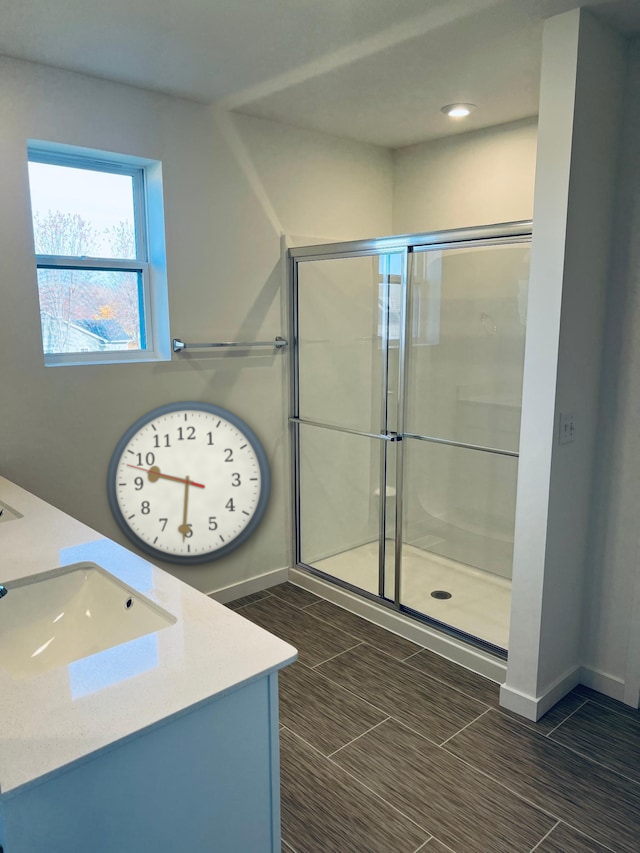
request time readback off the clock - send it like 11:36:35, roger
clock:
9:30:48
